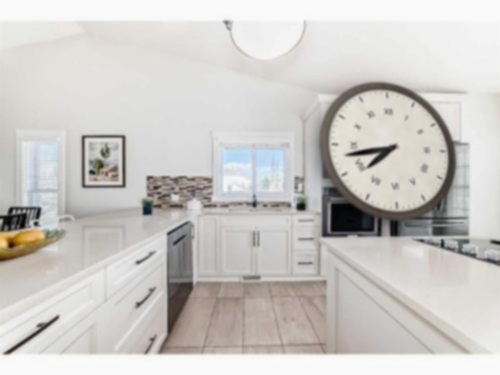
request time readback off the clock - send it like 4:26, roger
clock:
7:43
